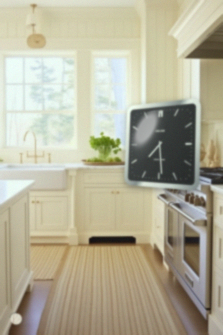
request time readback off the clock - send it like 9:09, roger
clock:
7:29
